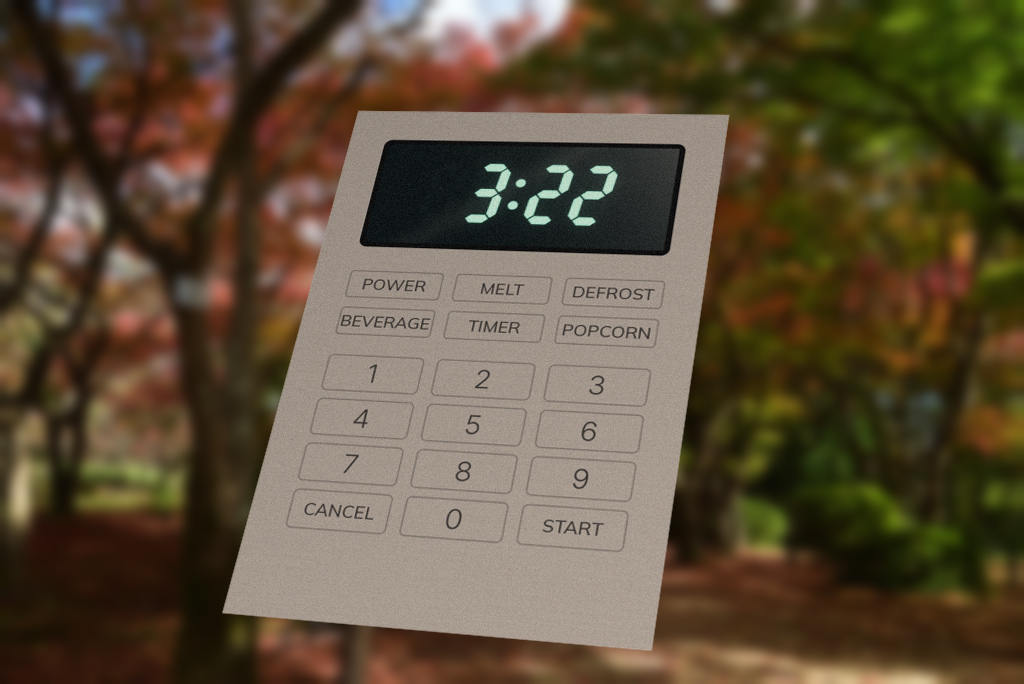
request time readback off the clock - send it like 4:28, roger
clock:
3:22
